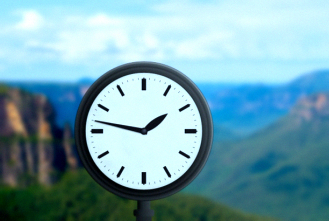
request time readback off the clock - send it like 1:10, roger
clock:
1:47
